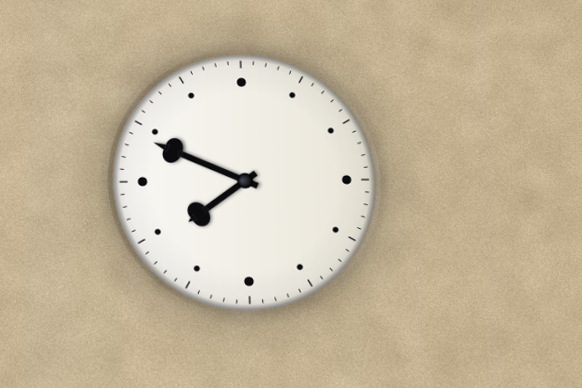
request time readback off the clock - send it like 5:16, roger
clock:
7:49
